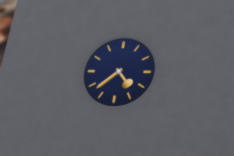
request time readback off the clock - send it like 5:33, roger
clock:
4:38
